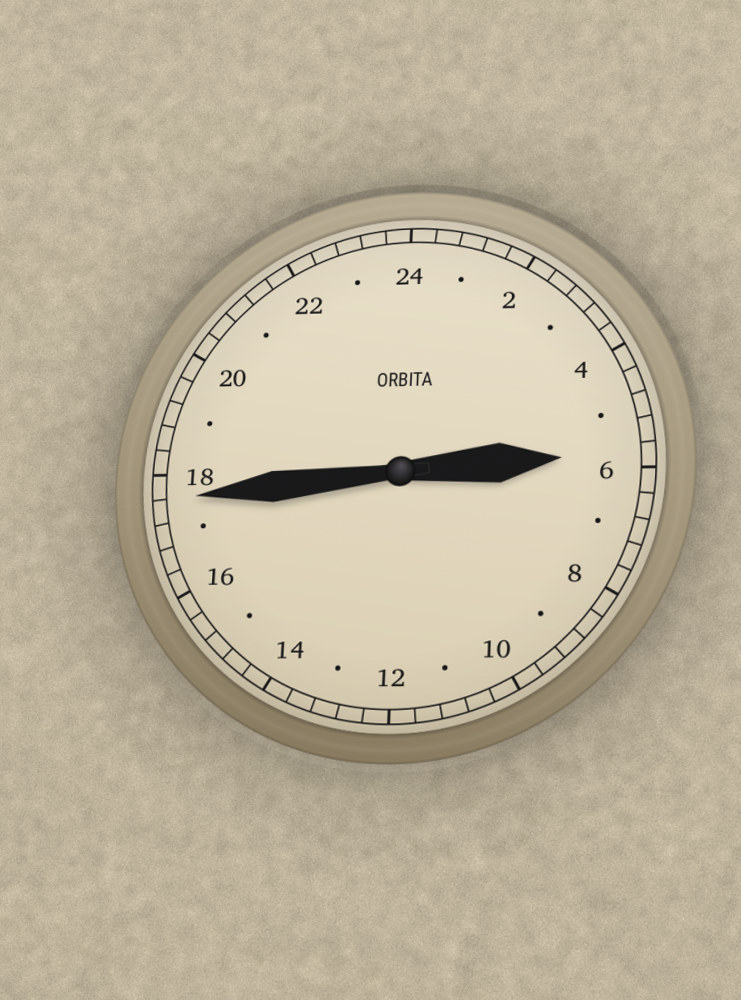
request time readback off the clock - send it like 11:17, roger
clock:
5:44
